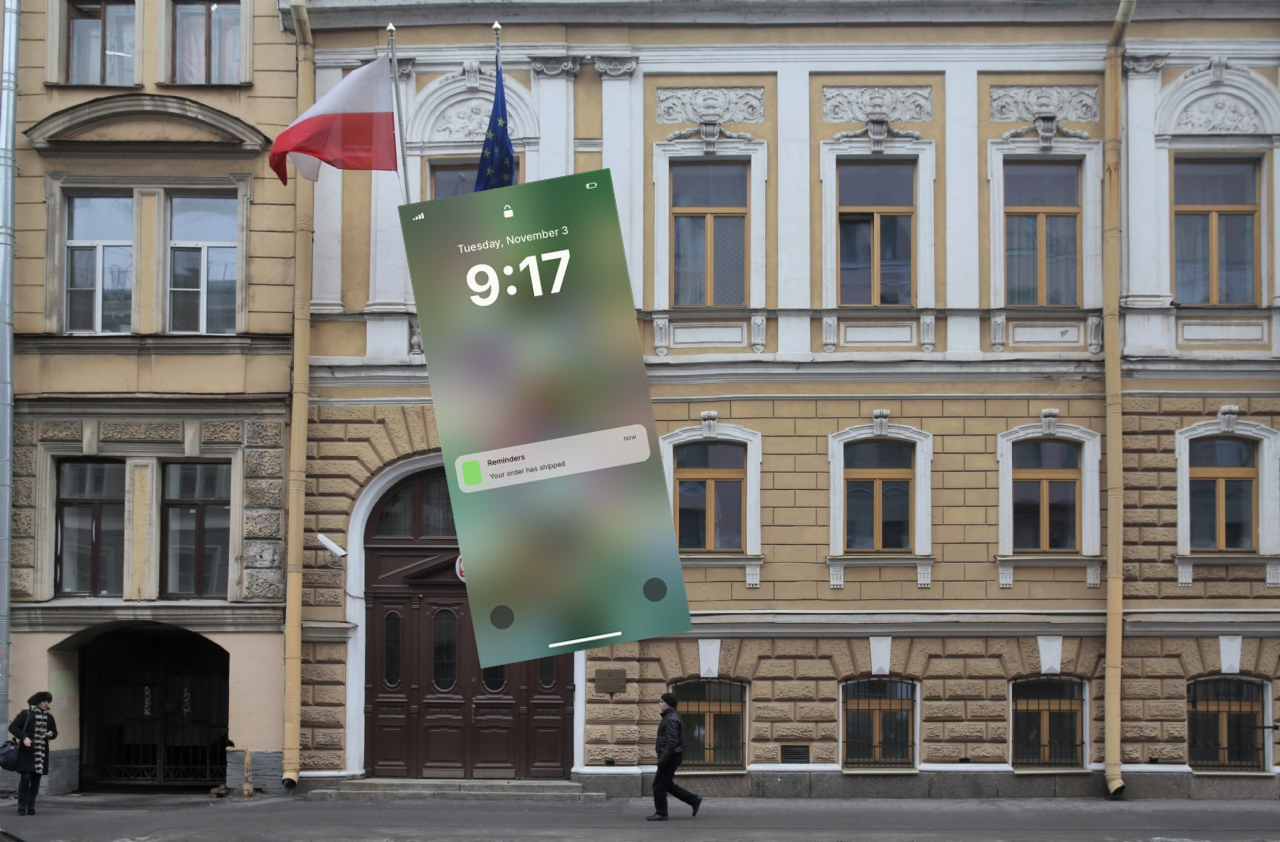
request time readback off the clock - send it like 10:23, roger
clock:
9:17
